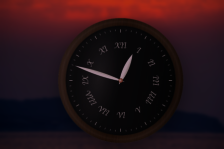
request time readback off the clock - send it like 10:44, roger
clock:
12:48
